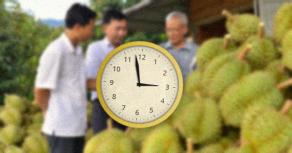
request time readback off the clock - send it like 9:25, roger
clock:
2:58
